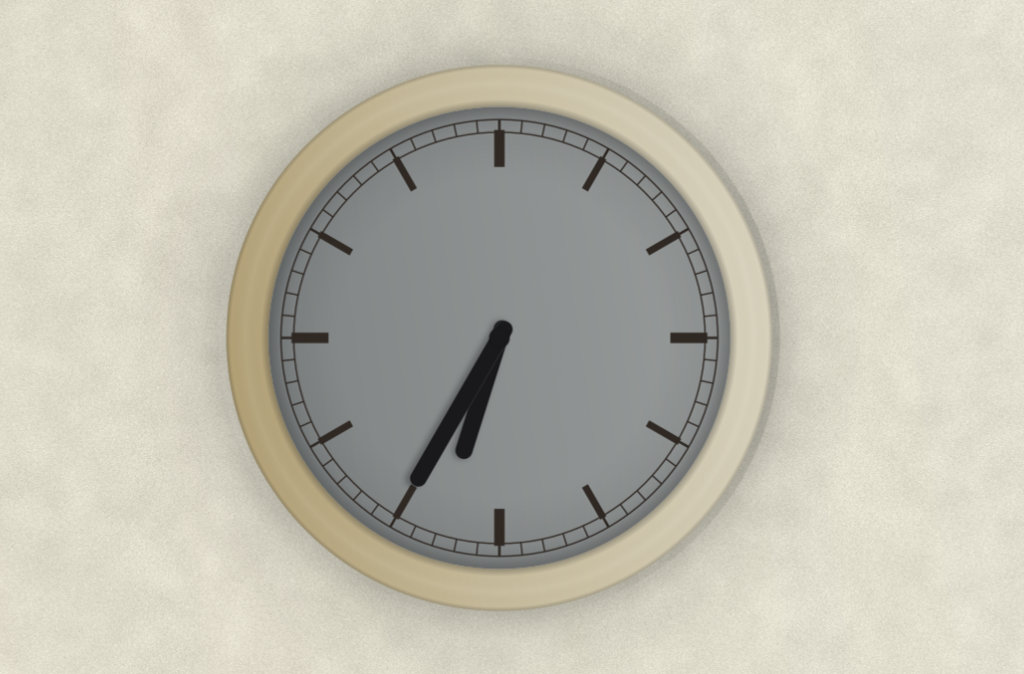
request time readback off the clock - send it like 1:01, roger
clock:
6:35
